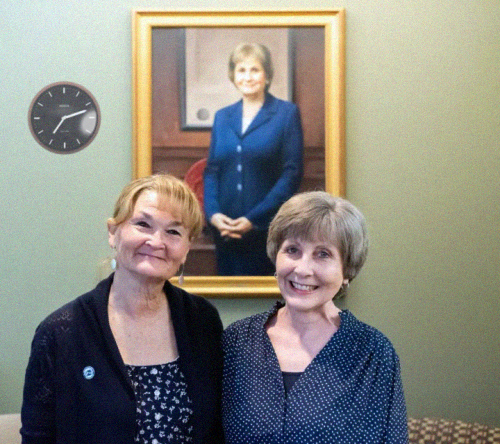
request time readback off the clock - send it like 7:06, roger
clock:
7:12
